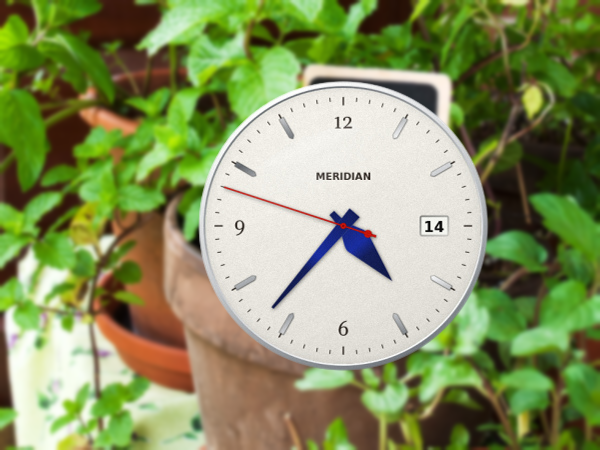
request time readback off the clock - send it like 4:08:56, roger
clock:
4:36:48
